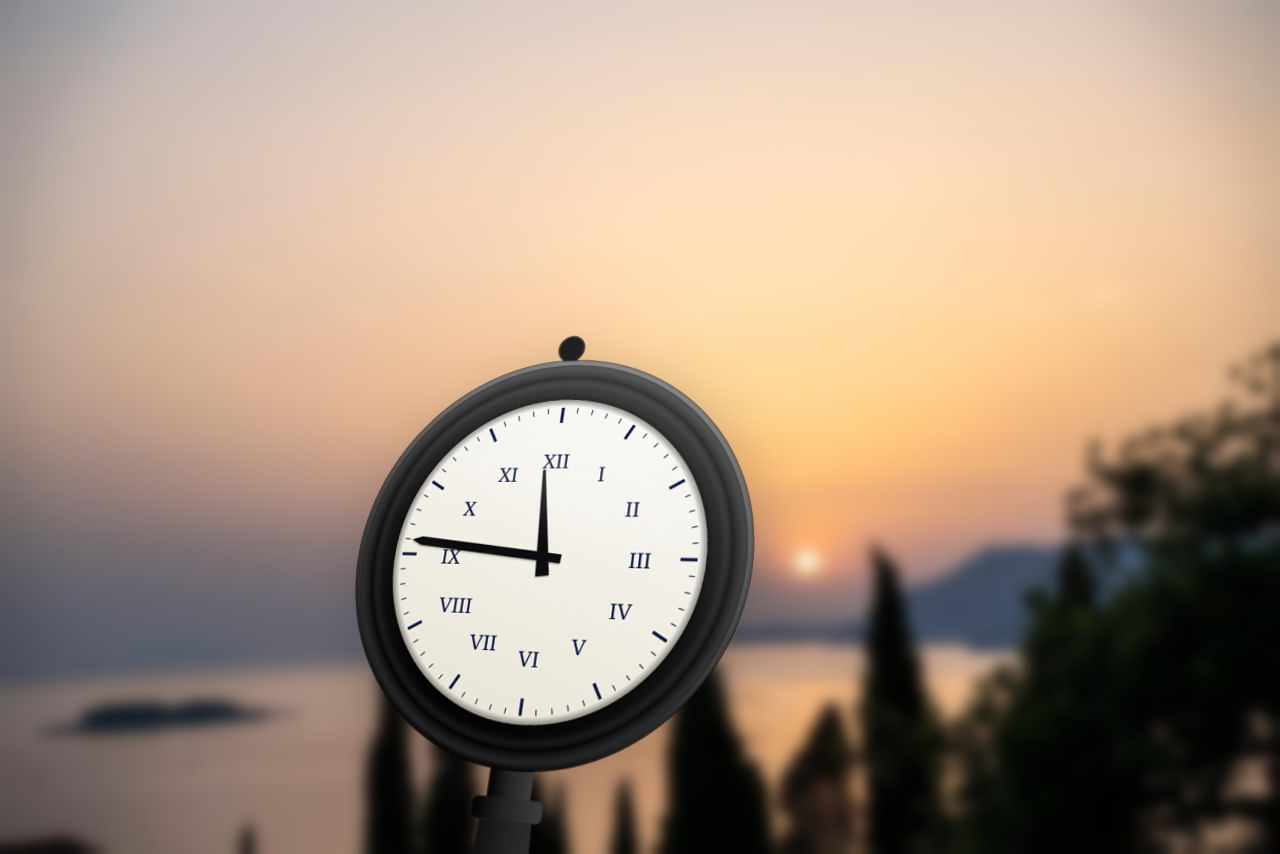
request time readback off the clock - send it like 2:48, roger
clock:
11:46
